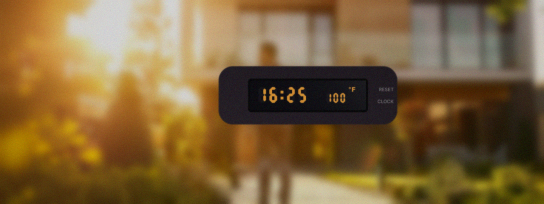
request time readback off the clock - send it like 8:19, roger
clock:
16:25
